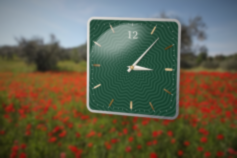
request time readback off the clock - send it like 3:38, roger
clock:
3:07
